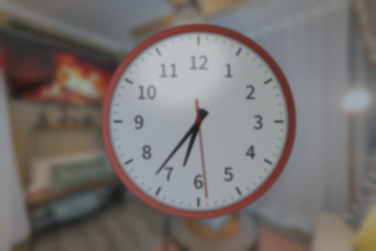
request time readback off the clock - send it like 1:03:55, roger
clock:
6:36:29
